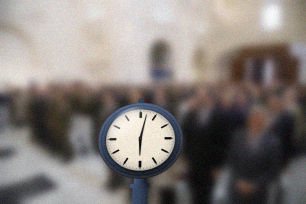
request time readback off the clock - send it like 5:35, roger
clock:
6:02
